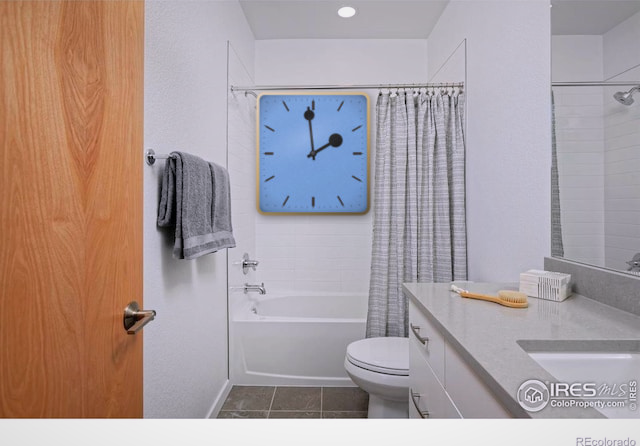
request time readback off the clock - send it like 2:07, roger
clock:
1:59
